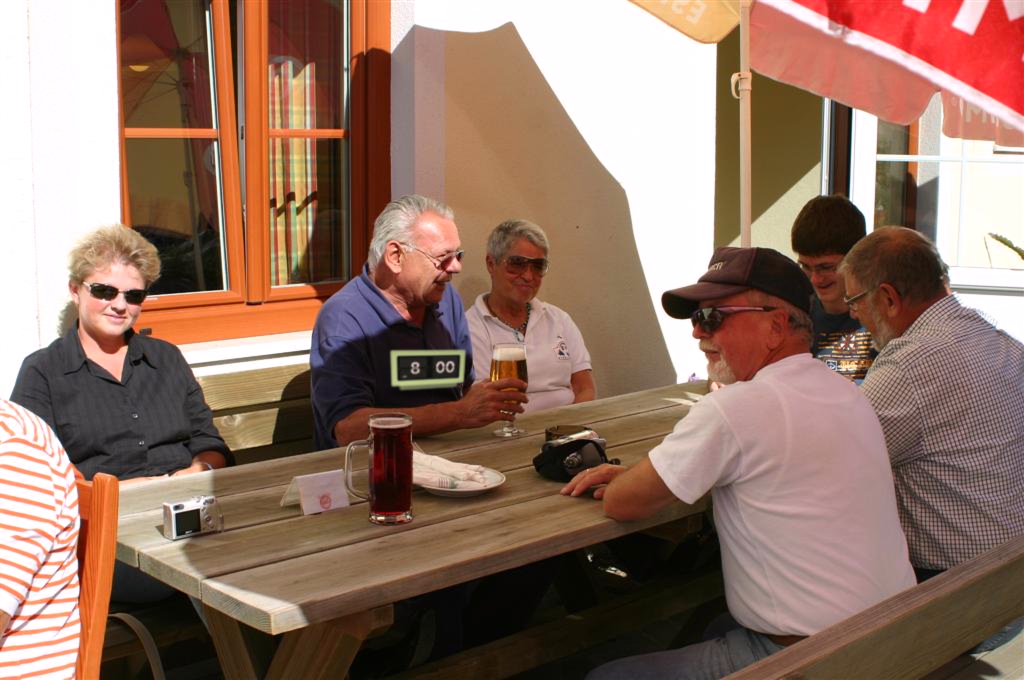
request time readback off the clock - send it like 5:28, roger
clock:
8:00
